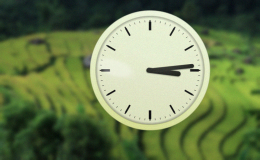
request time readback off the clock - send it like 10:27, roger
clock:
3:14
